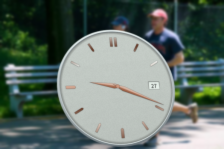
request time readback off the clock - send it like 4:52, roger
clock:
9:19
